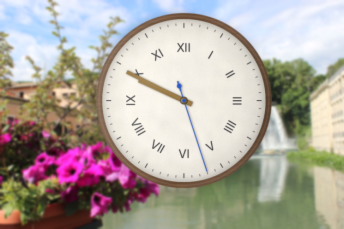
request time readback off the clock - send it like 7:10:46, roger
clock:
9:49:27
